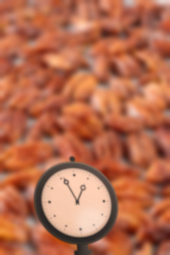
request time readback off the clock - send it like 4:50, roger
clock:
12:56
